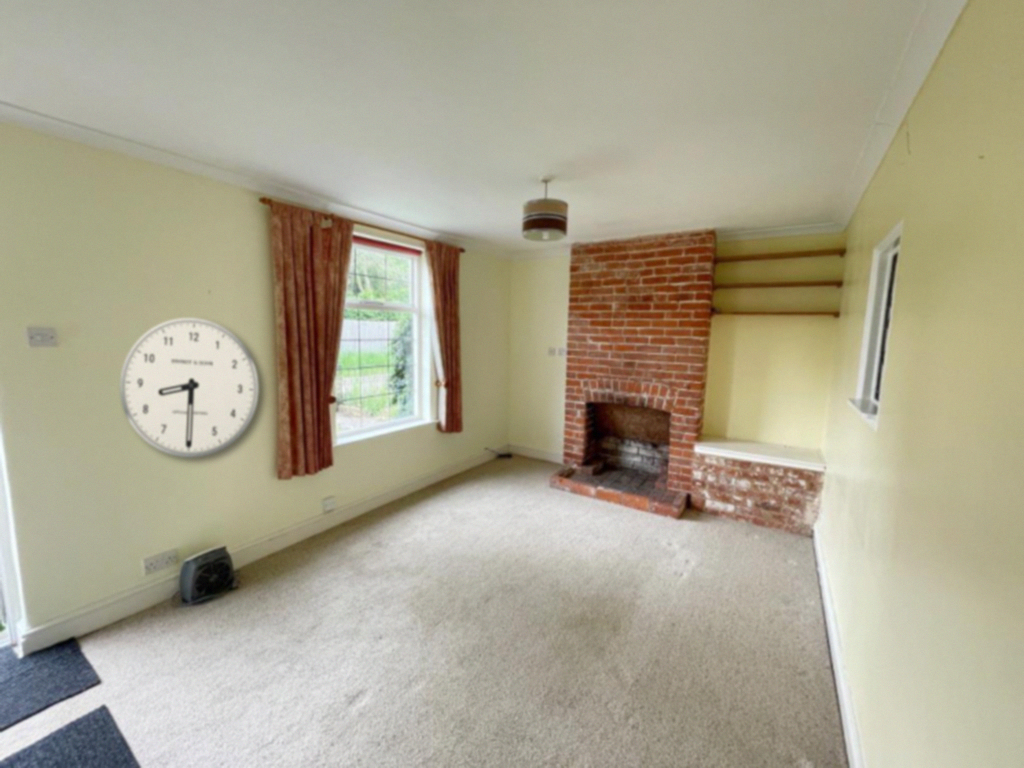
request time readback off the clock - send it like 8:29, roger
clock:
8:30
